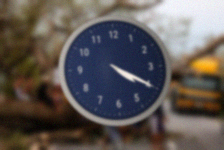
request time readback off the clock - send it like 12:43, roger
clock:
4:20
